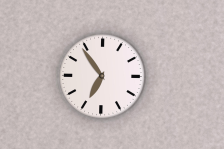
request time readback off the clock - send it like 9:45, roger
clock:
6:54
